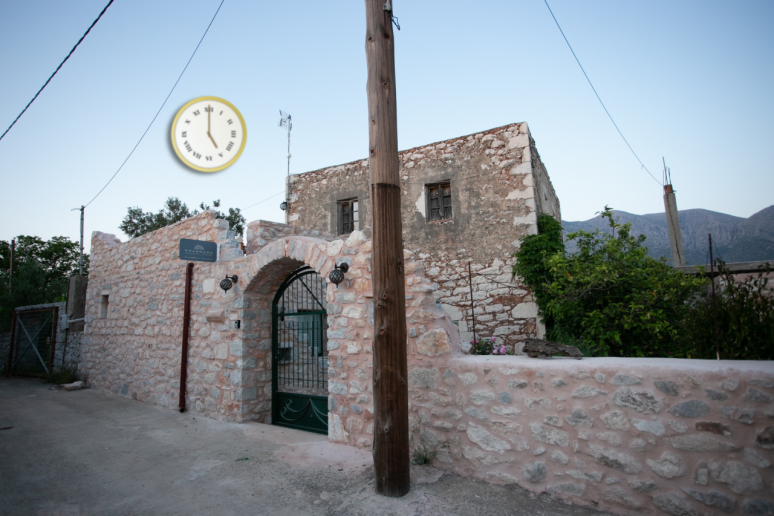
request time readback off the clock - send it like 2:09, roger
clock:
5:00
